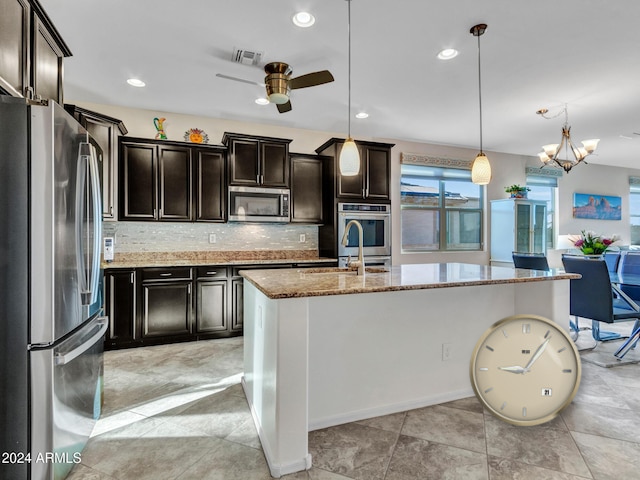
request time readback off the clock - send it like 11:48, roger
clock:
9:06
